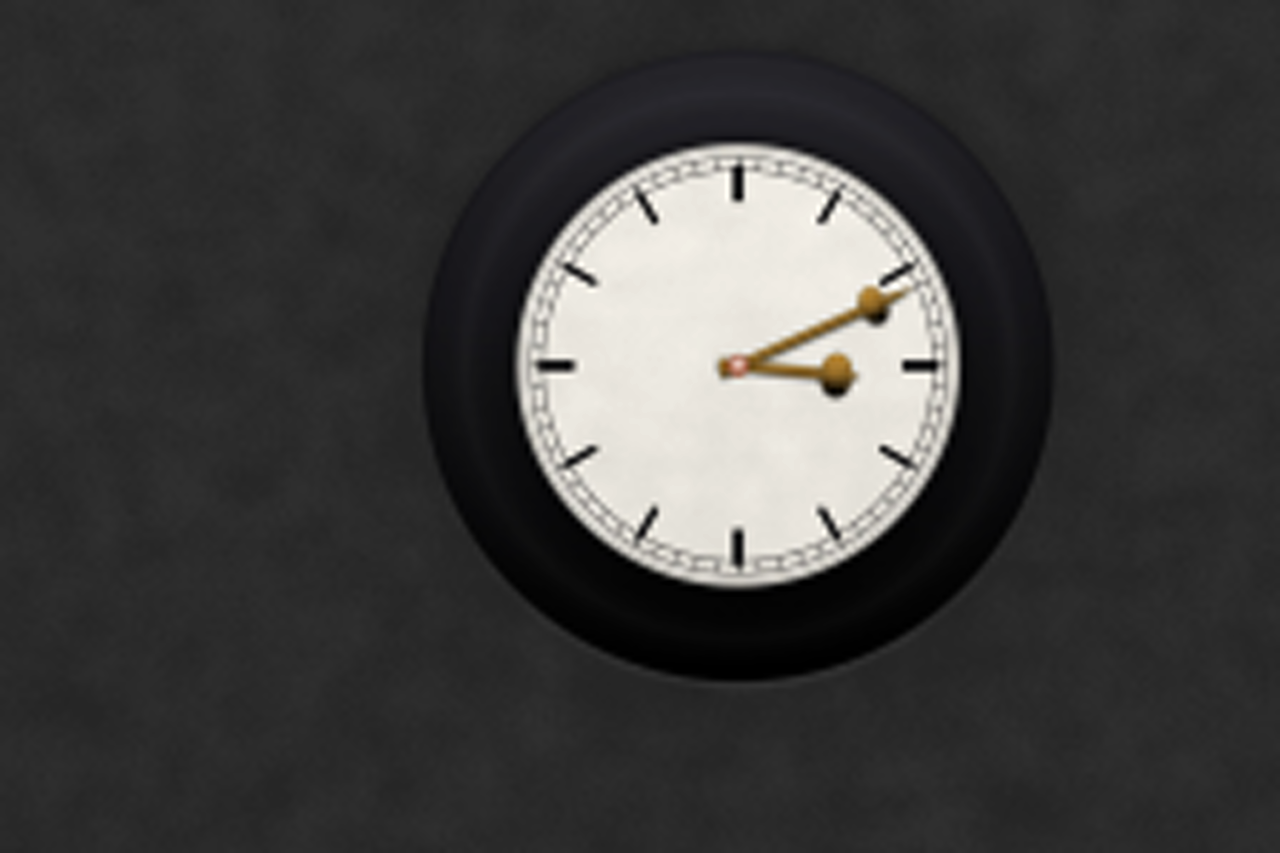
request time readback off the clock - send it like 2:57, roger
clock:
3:11
